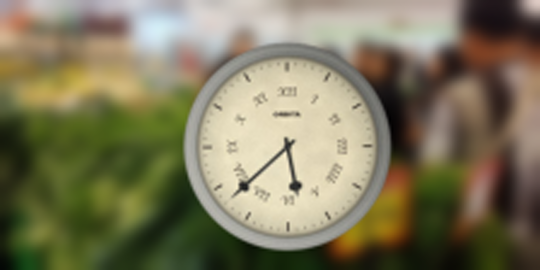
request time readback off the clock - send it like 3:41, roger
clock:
5:38
